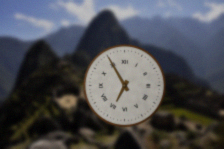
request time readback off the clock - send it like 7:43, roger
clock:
6:55
